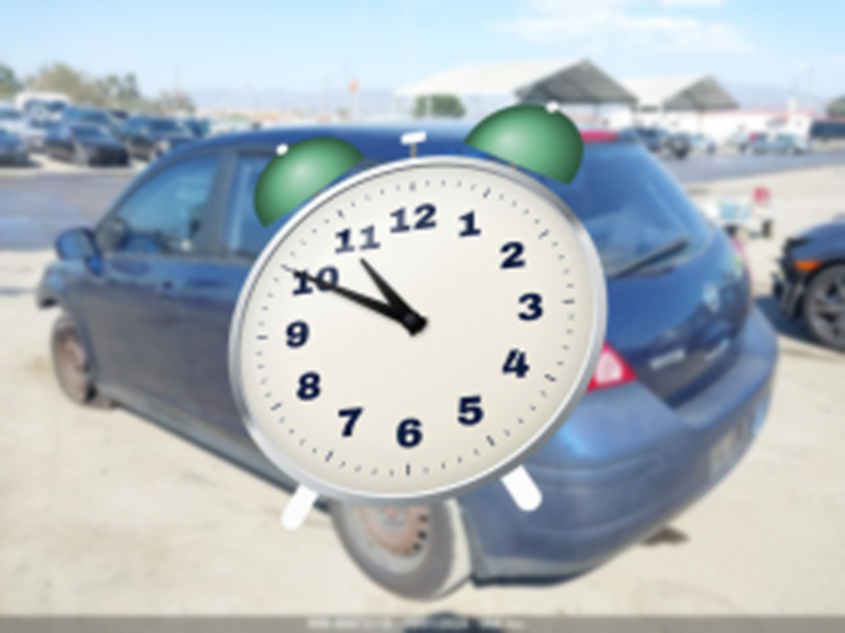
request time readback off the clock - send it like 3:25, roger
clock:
10:50
